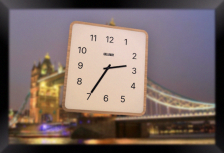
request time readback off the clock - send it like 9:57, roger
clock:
2:35
